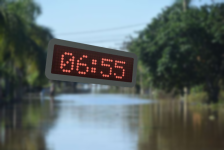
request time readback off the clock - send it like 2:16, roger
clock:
6:55
